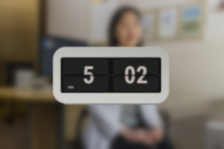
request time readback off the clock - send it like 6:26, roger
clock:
5:02
